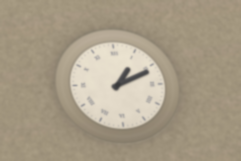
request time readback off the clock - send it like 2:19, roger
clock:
1:11
